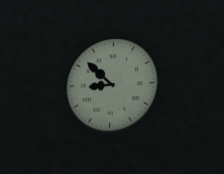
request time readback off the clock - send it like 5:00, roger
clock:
8:52
